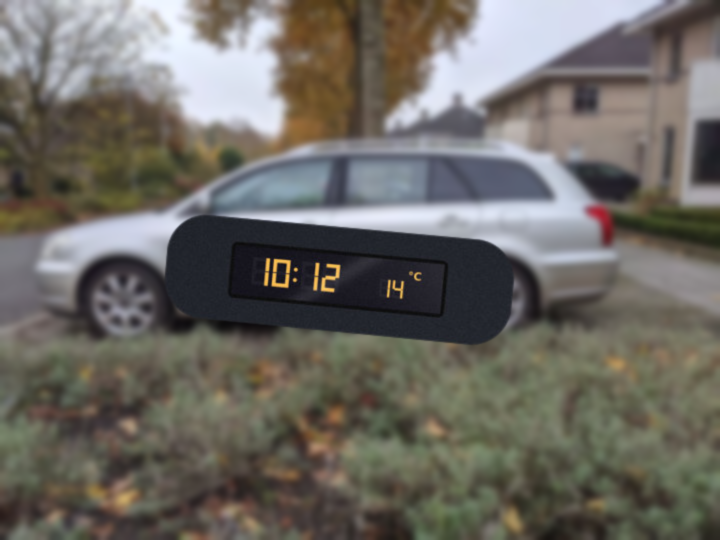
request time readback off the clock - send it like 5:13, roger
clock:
10:12
